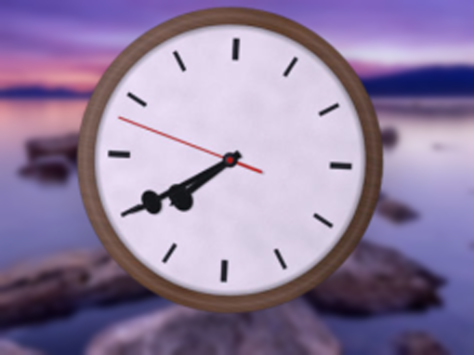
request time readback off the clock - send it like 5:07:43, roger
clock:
7:39:48
